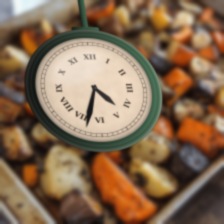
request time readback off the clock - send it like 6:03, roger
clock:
4:33
